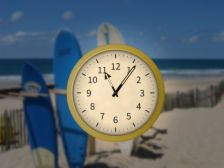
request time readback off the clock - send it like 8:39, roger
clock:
11:06
